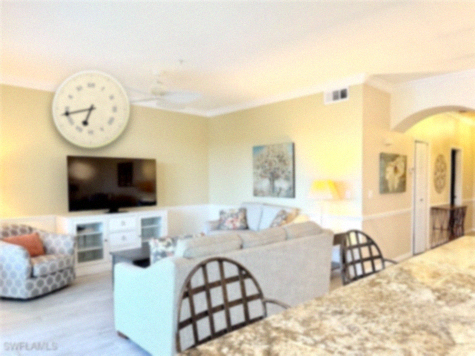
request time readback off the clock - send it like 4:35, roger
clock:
6:43
